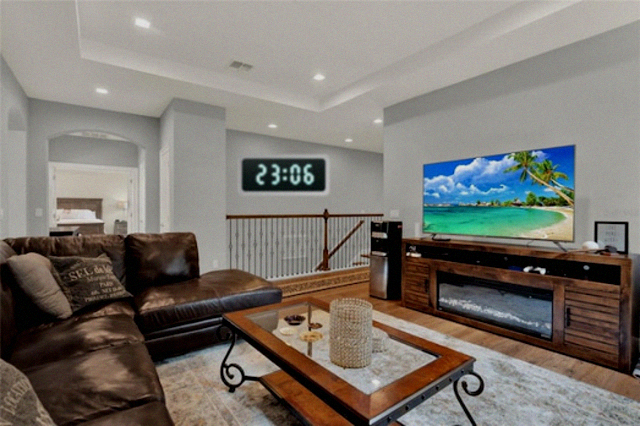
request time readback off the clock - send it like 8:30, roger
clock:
23:06
